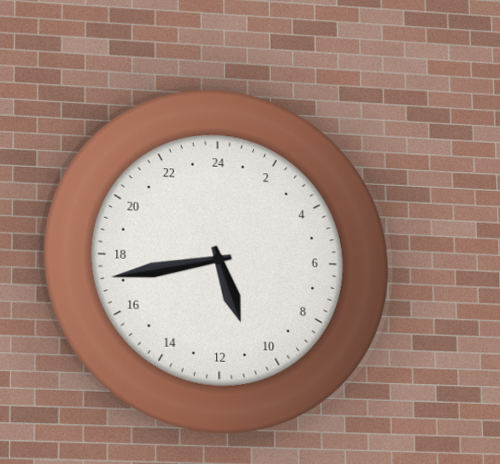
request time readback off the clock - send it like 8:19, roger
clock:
10:43
